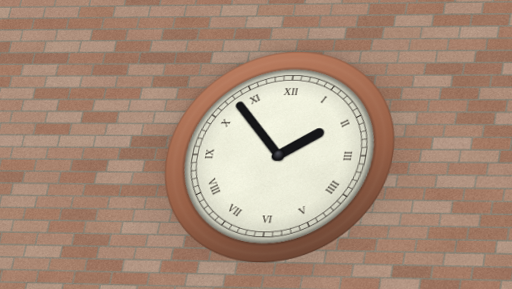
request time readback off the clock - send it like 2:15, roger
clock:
1:53
